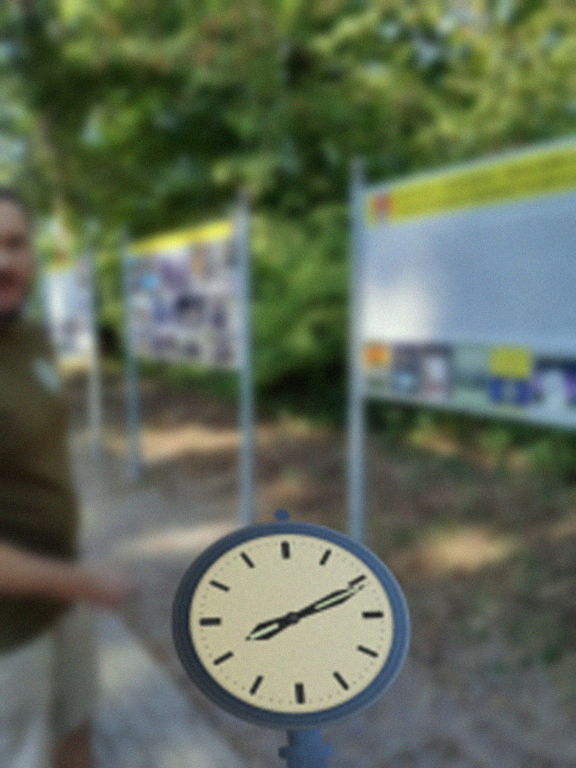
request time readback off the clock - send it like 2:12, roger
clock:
8:11
